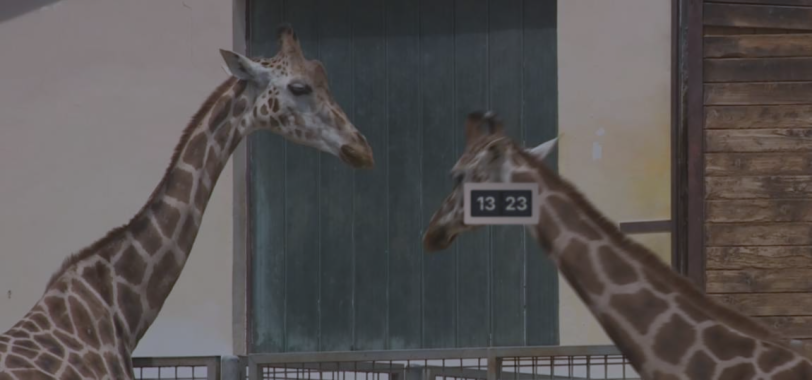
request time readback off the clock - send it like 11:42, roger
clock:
13:23
